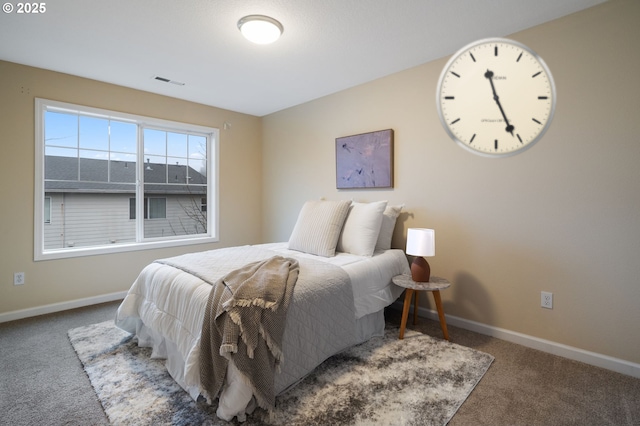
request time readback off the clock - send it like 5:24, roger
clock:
11:26
